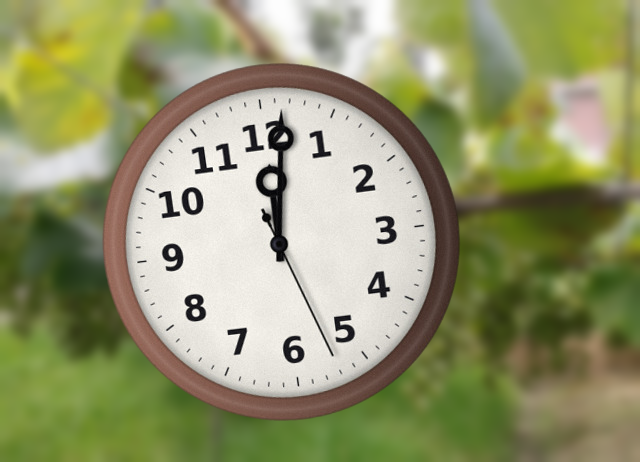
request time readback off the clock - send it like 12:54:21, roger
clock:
12:01:27
